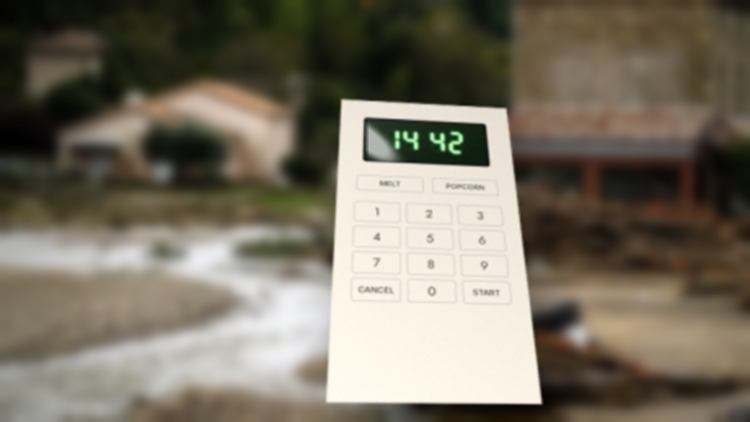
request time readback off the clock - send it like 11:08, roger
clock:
14:42
